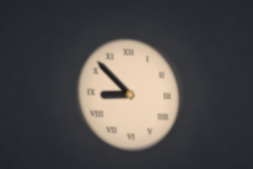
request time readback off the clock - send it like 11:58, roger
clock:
8:52
